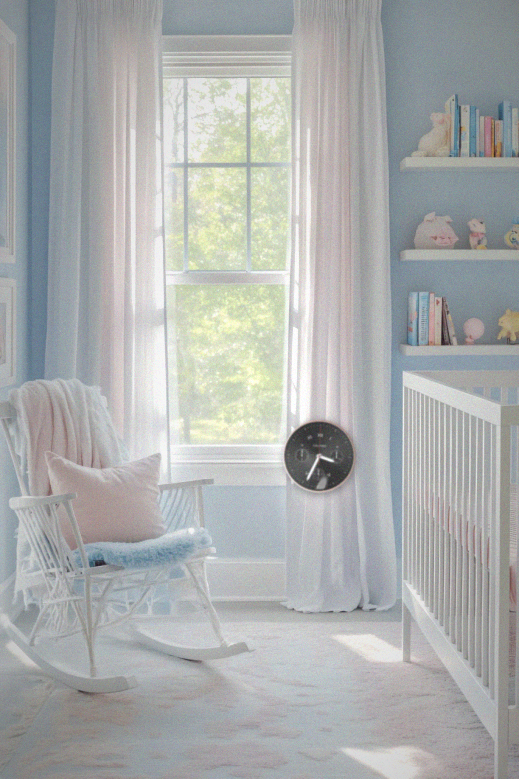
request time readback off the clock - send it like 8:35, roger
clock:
3:34
